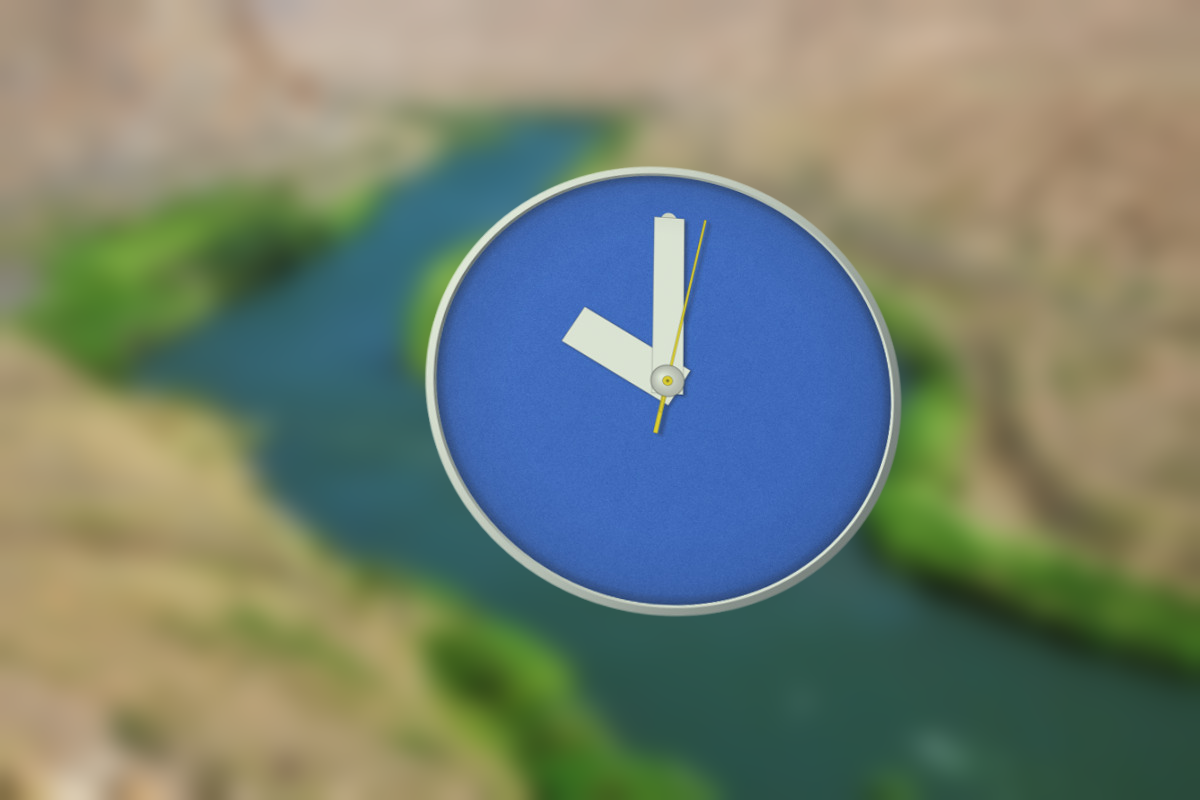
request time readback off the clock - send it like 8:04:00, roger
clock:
10:00:02
